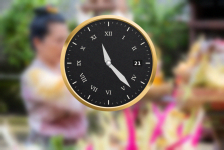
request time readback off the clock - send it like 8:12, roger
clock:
11:23
